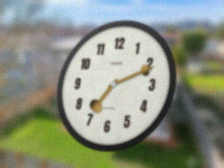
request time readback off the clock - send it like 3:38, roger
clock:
7:11
